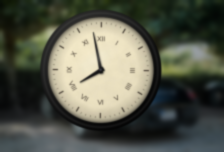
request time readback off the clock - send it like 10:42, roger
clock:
7:58
